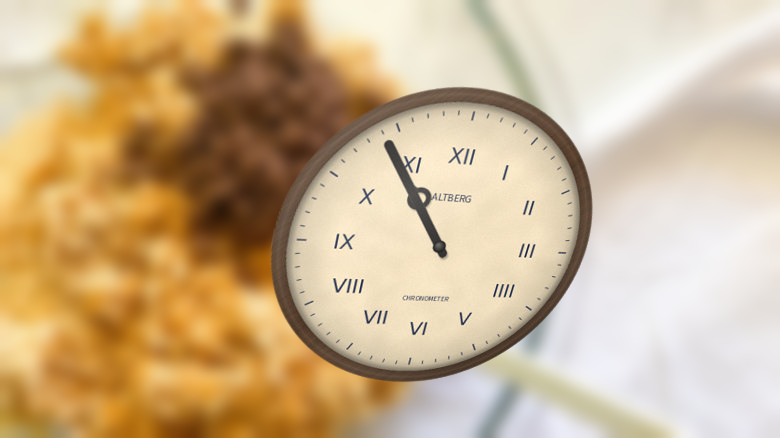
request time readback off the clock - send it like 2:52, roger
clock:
10:54
